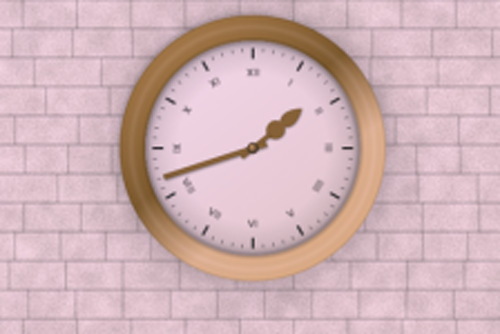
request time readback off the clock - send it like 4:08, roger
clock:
1:42
